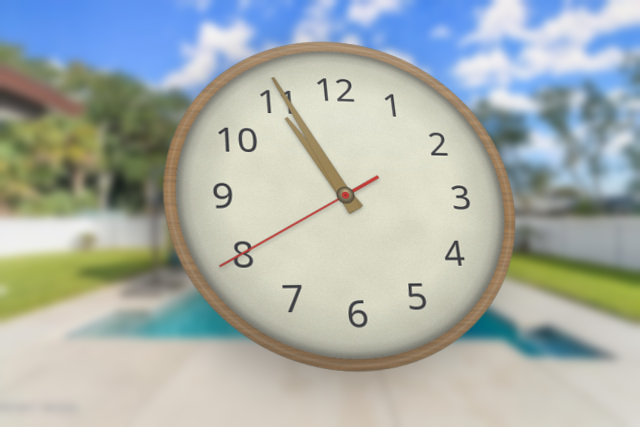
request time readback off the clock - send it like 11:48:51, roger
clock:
10:55:40
